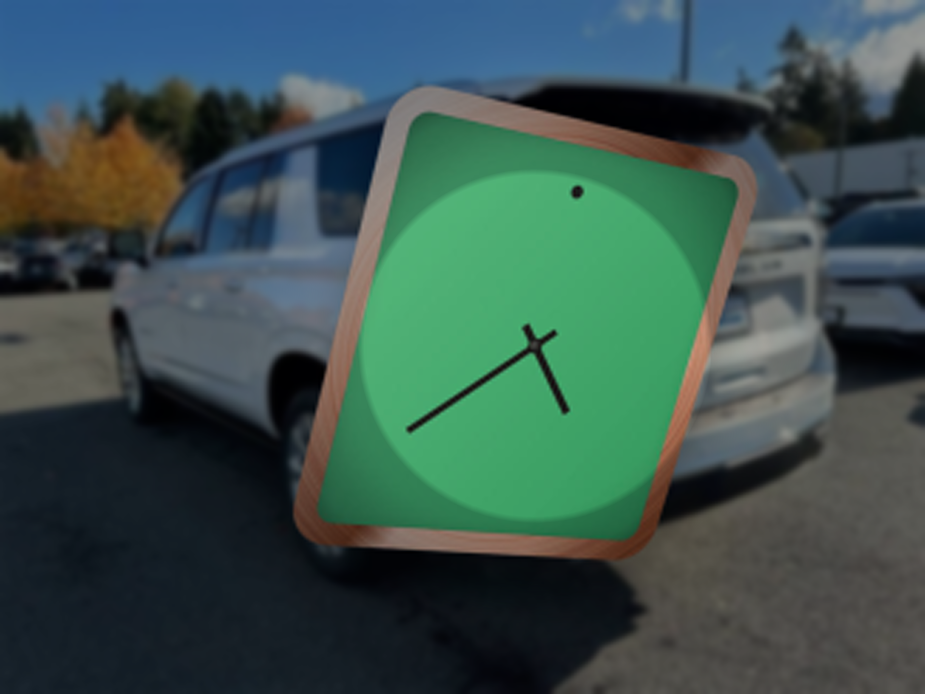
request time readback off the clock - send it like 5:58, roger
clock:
4:38
